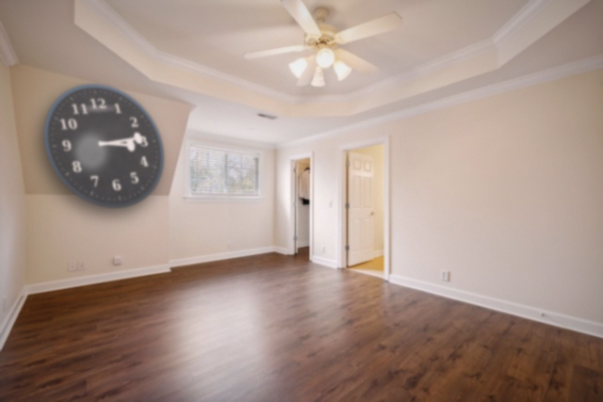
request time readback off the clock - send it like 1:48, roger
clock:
3:14
